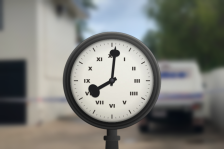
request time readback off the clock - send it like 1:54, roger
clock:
8:01
